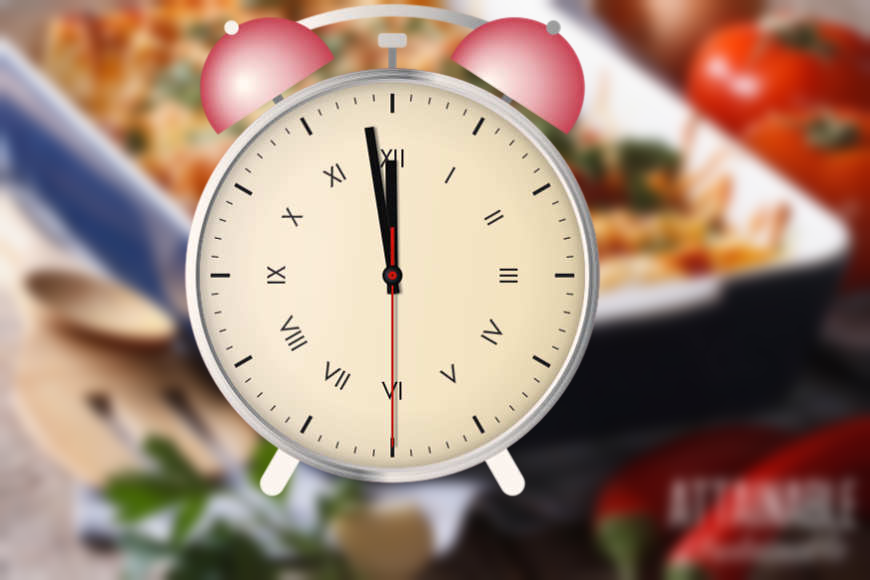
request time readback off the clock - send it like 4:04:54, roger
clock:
11:58:30
